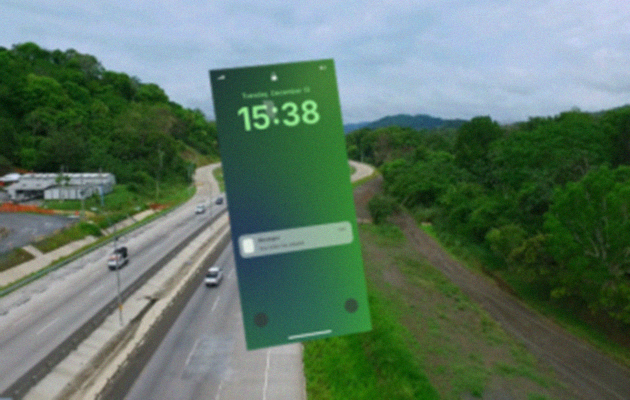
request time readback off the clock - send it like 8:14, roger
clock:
15:38
